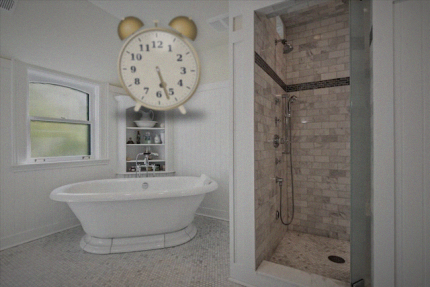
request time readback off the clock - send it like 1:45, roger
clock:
5:27
